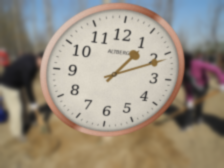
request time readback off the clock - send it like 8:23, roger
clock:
1:11
